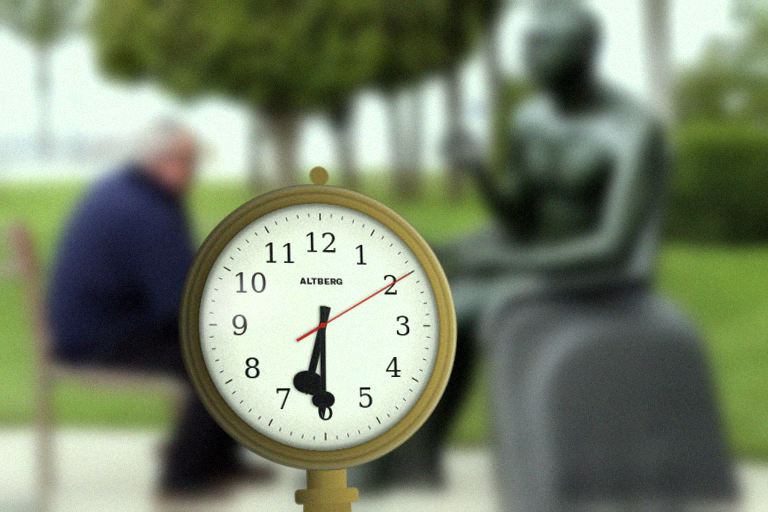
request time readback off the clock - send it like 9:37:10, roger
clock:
6:30:10
